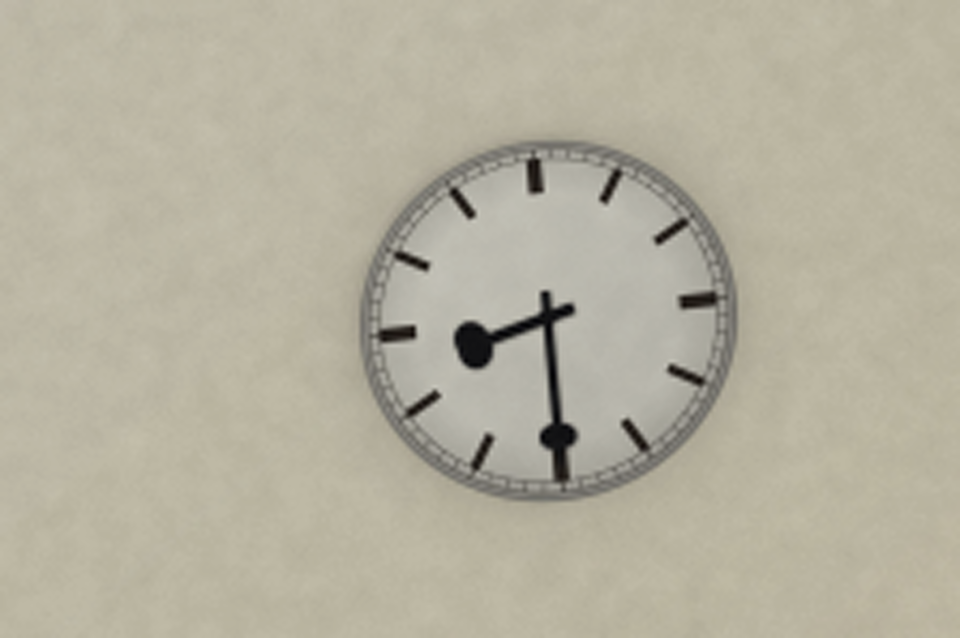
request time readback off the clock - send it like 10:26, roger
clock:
8:30
